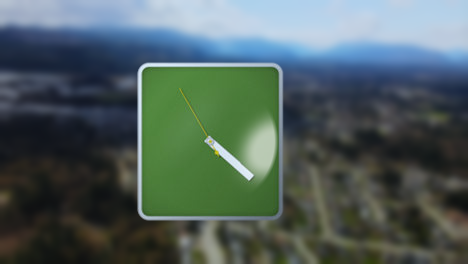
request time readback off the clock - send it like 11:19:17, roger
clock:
4:21:55
